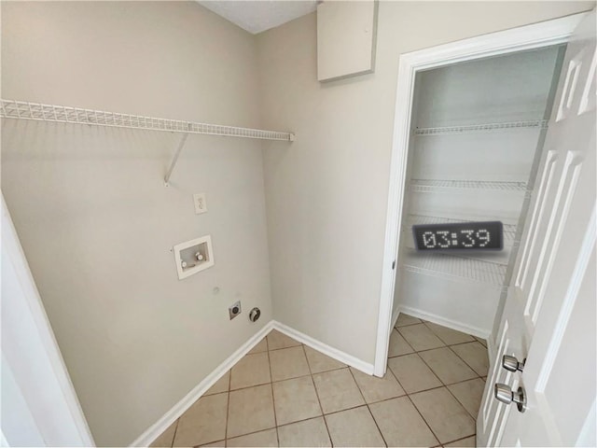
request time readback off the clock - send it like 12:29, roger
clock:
3:39
